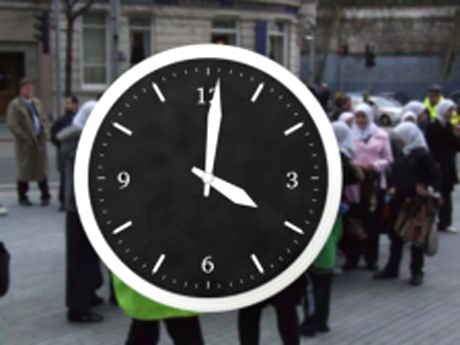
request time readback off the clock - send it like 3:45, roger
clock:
4:01
